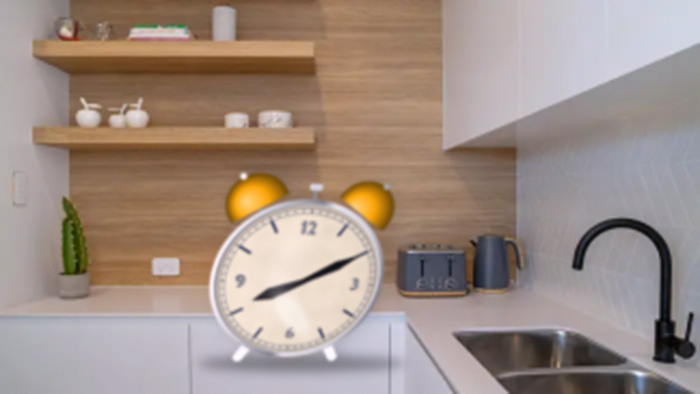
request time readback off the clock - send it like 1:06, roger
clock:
8:10
